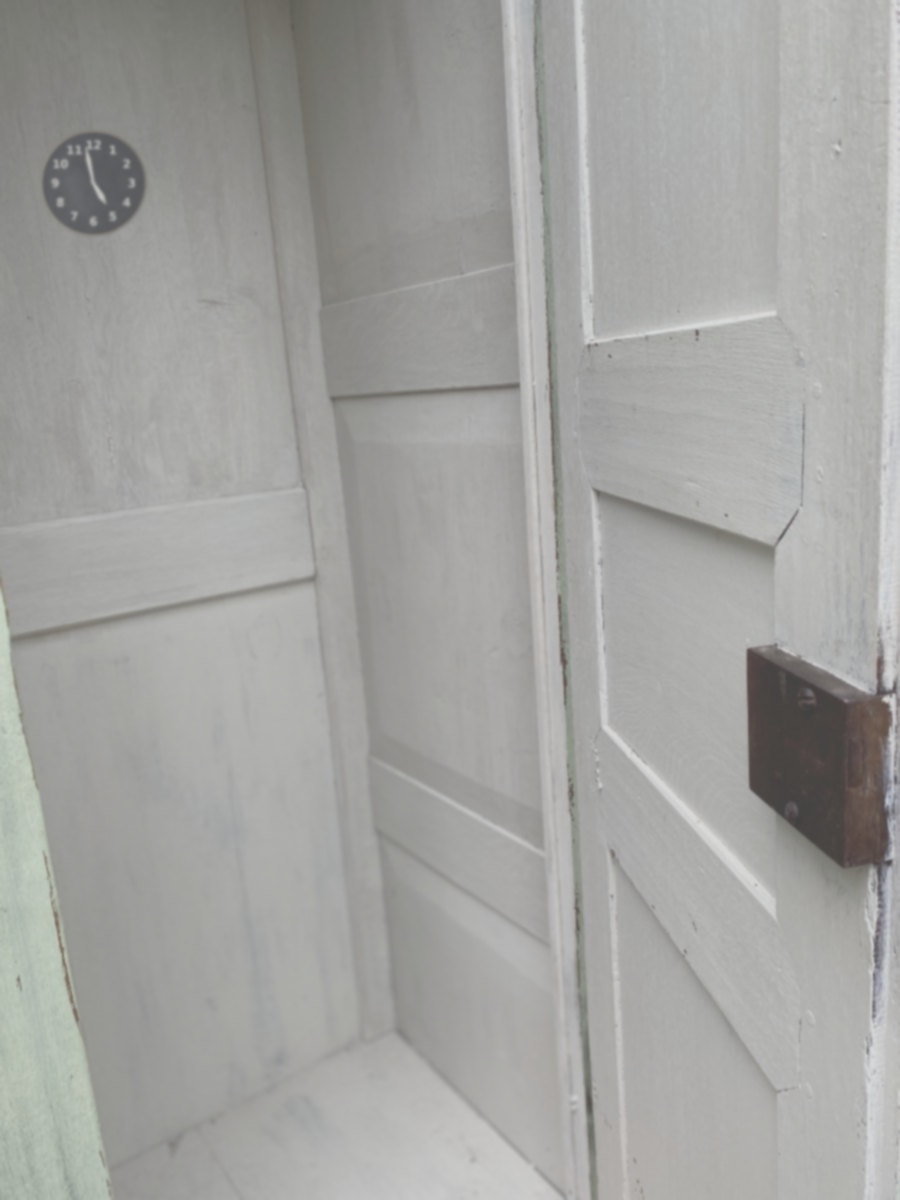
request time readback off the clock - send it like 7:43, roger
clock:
4:58
